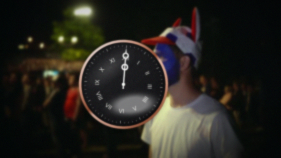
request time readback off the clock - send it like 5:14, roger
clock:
12:00
